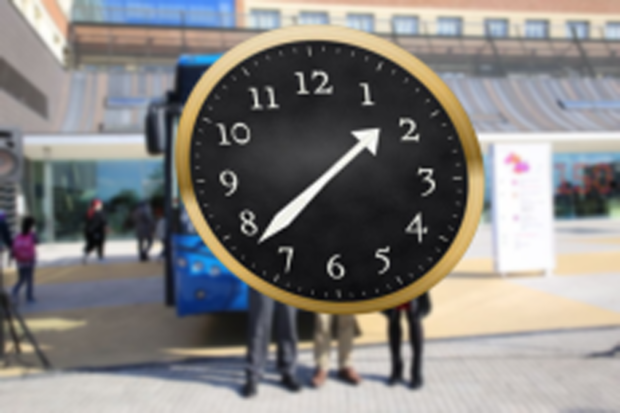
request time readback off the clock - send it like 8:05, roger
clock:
1:38
